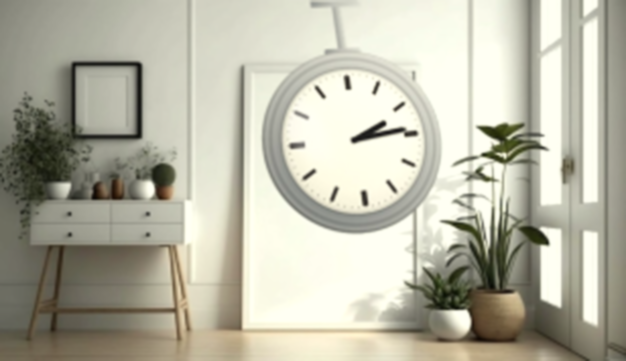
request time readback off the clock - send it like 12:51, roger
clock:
2:14
